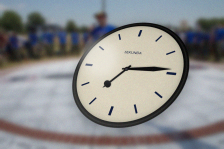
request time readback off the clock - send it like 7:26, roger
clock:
7:14
